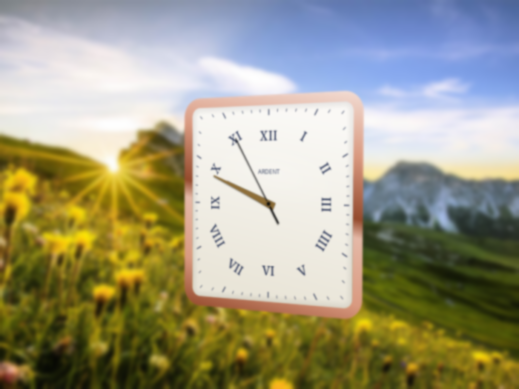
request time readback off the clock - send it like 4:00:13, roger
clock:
9:48:55
